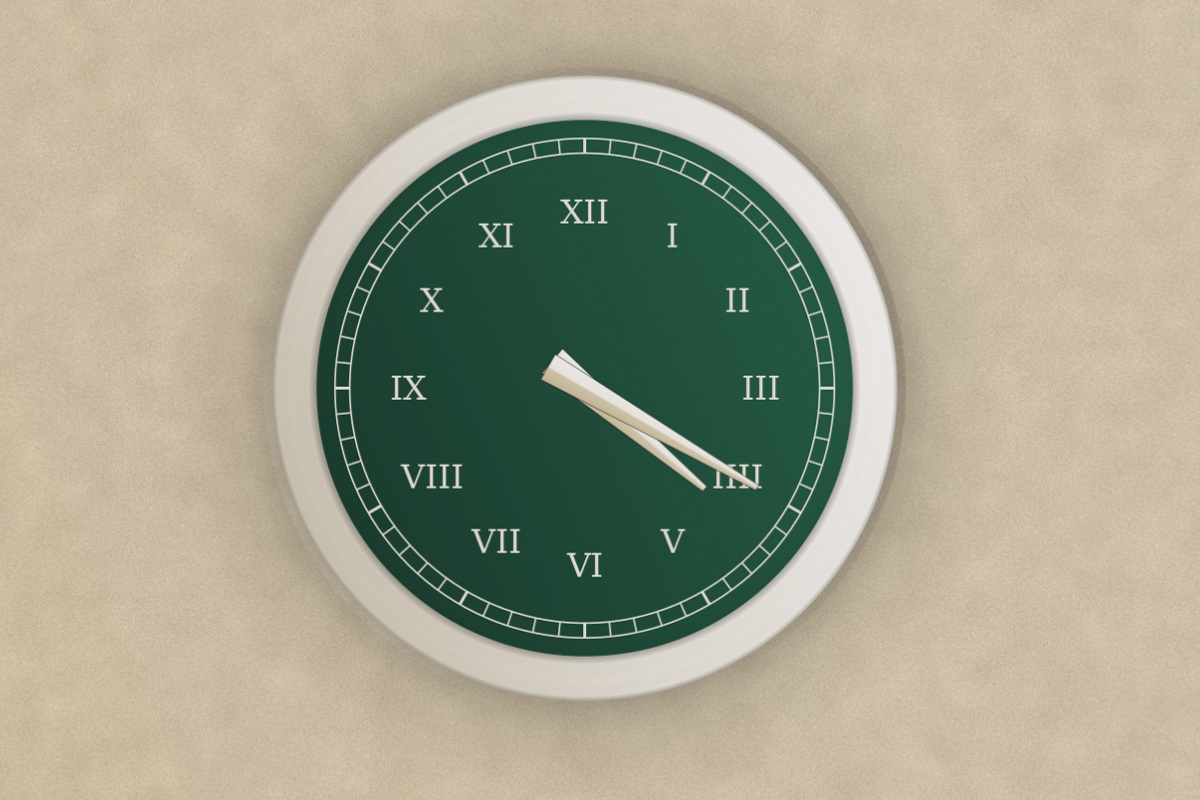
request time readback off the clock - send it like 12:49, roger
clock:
4:20
